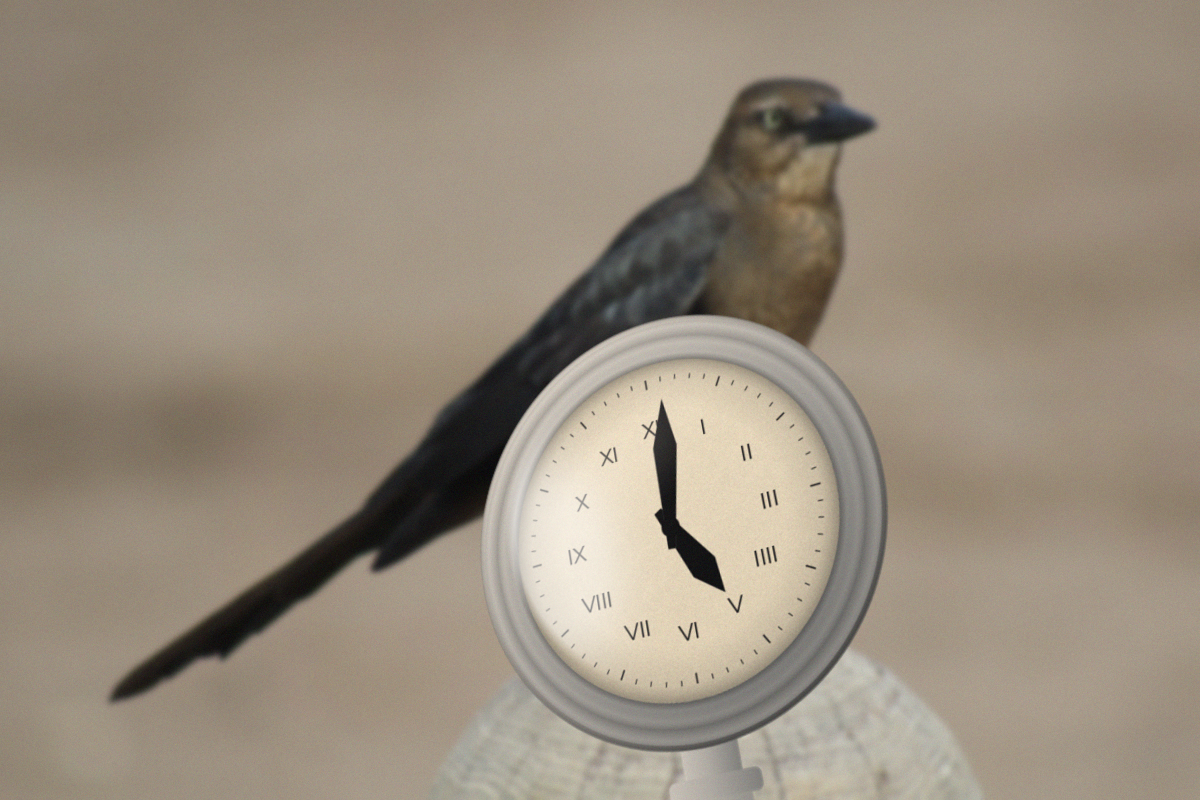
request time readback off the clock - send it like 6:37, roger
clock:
5:01
